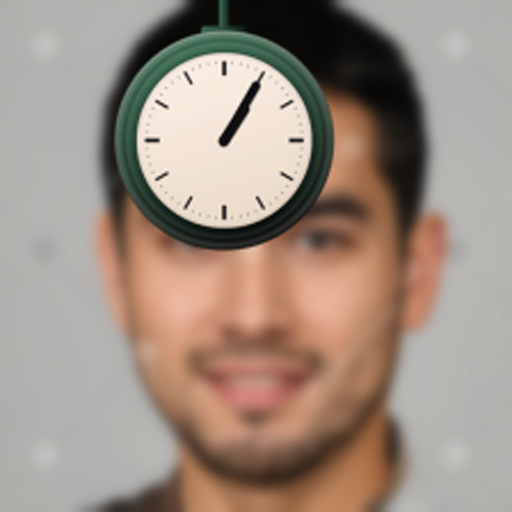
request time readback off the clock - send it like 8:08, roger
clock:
1:05
